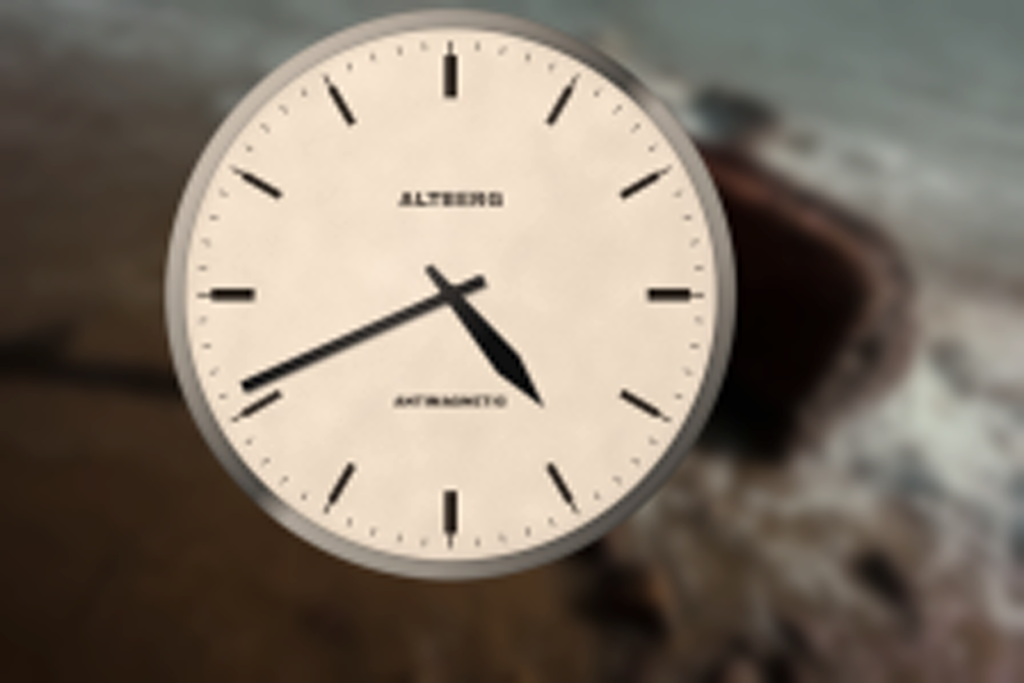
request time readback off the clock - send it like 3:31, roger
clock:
4:41
